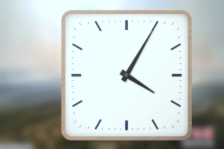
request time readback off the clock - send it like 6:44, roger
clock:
4:05
